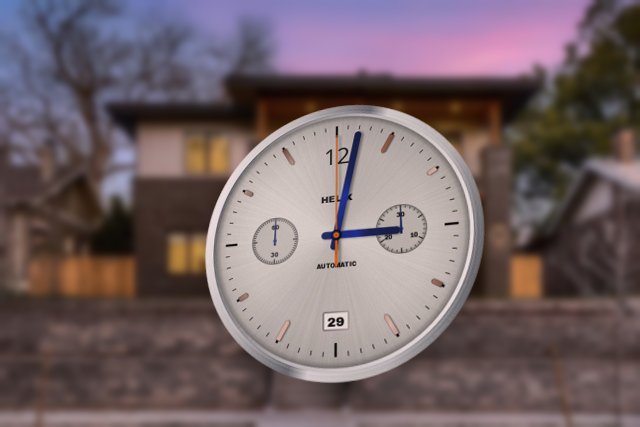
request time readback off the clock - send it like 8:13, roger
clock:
3:02
